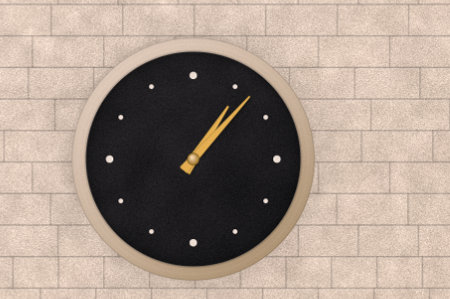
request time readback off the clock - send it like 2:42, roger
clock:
1:07
